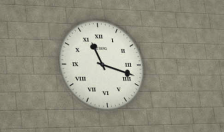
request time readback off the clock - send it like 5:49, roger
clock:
11:18
